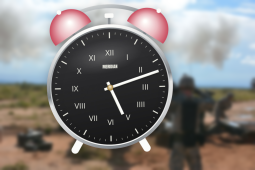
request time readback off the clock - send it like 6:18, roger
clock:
5:12
